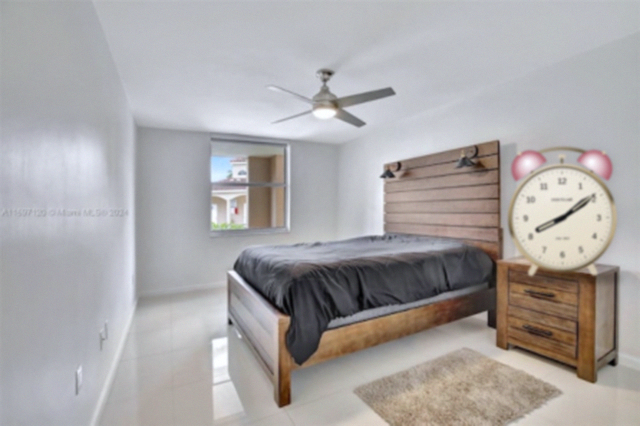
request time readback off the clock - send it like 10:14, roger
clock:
8:09
